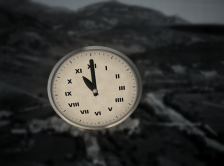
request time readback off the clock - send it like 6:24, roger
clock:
11:00
